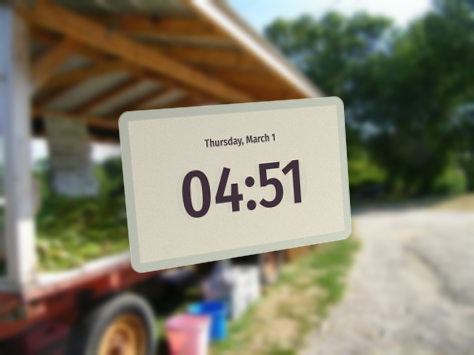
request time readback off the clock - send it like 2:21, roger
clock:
4:51
